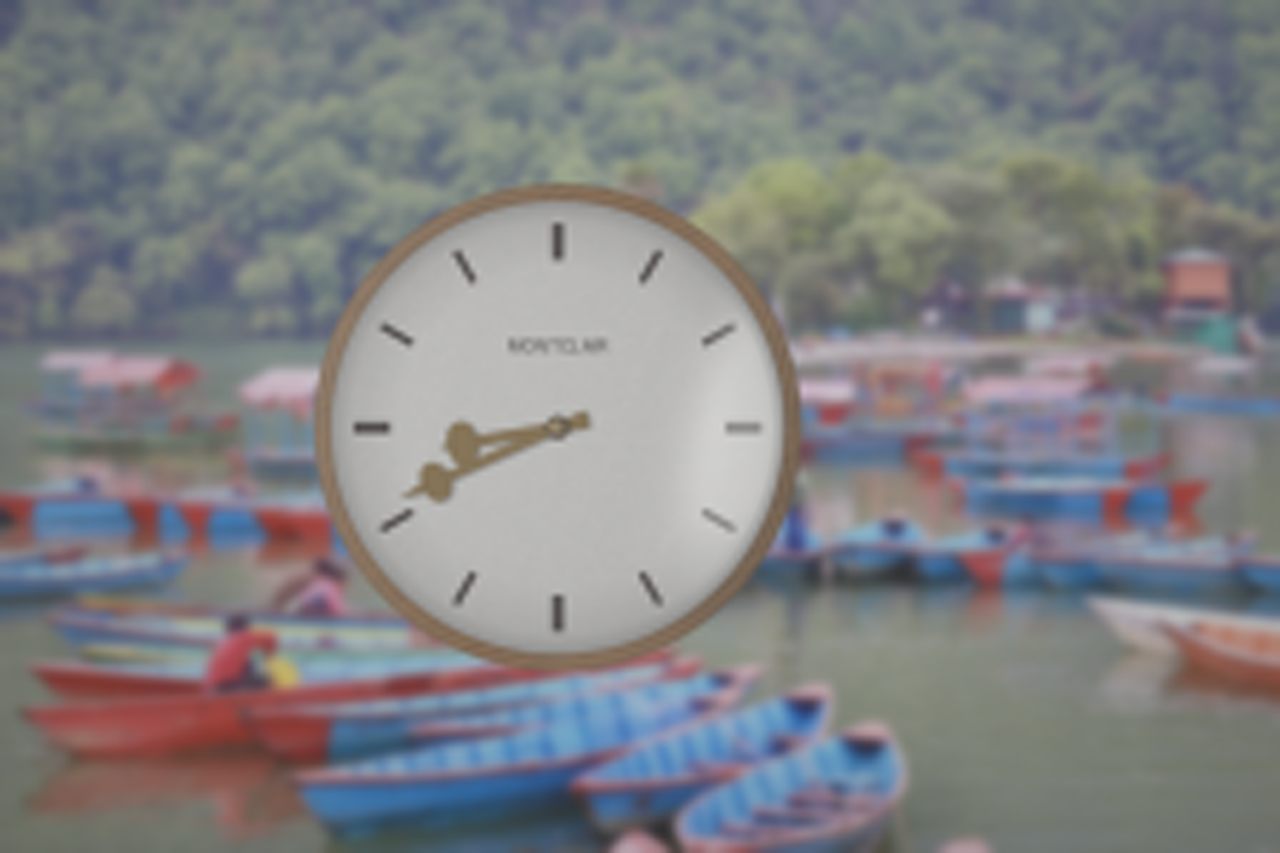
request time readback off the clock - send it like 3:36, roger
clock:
8:41
